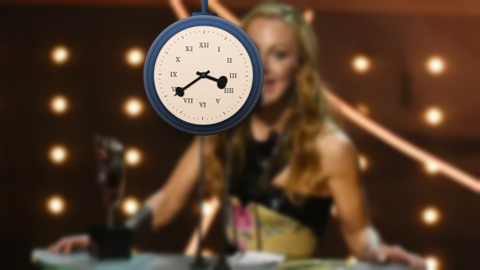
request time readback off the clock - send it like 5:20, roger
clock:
3:39
